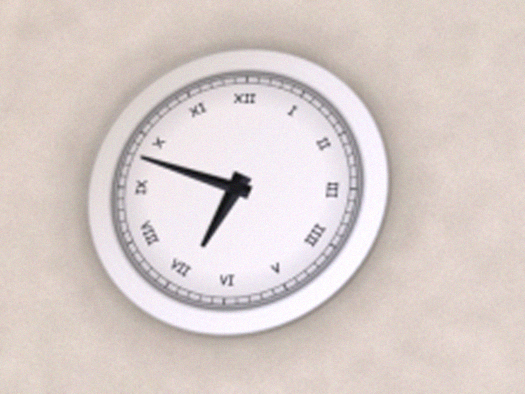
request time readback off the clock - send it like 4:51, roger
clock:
6:48
